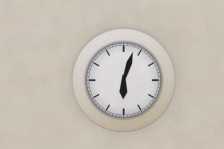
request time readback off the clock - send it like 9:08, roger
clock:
6:03
